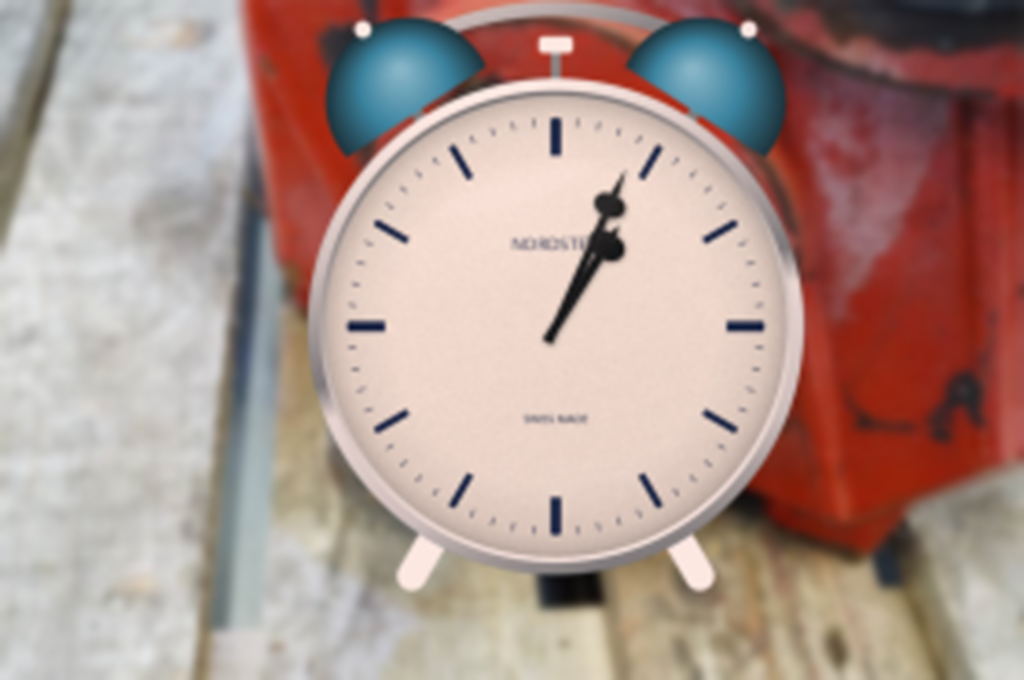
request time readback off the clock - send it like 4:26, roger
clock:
1:04
